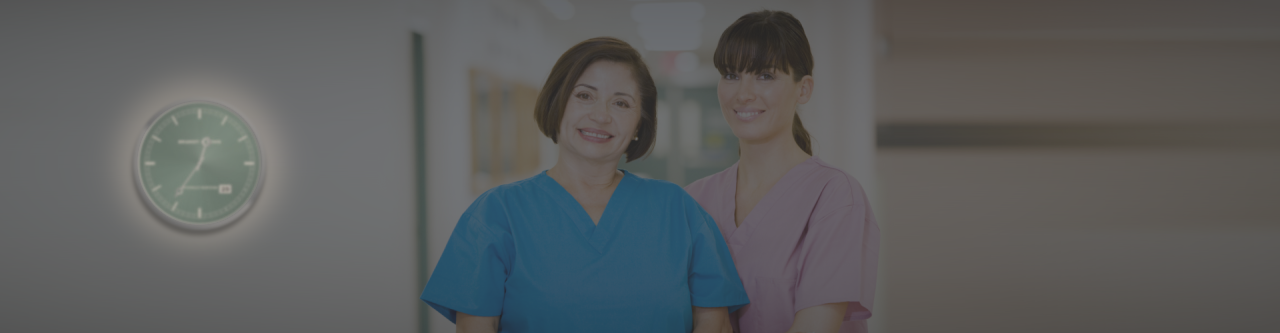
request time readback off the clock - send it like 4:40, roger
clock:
12:36
